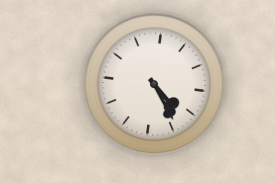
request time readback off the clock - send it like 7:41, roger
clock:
4:24
